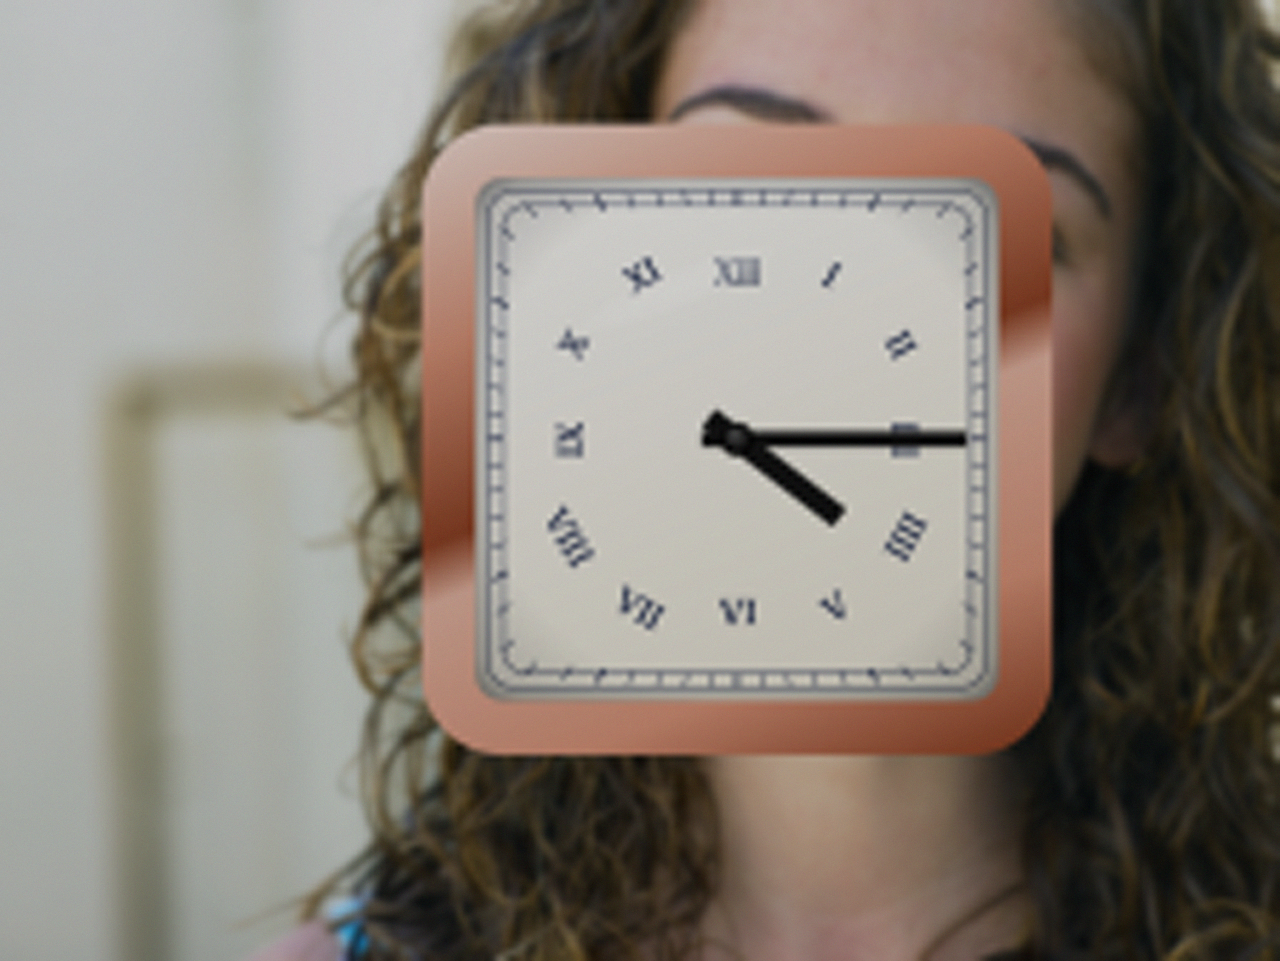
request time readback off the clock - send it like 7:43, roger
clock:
4:15
